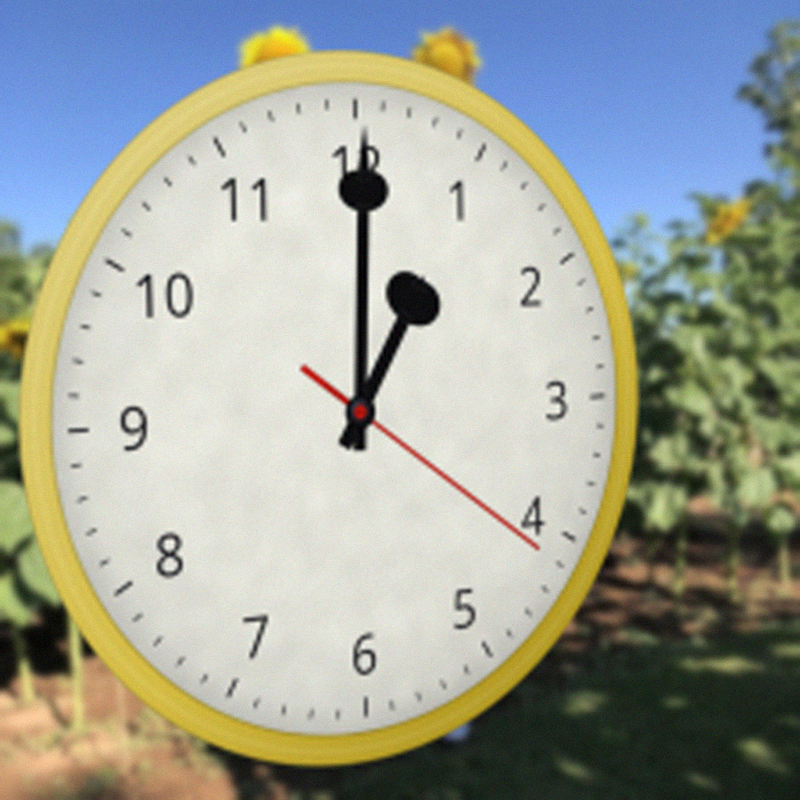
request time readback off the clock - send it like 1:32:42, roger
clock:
1:00:21
